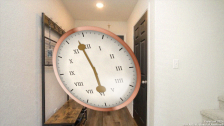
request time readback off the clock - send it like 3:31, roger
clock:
5:58
